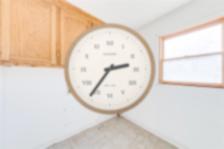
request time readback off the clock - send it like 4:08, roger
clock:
2:36
